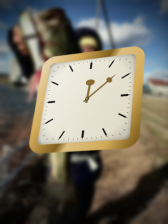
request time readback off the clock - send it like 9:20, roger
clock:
12:08
